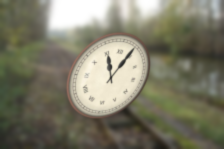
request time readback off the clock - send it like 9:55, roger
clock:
11:04
